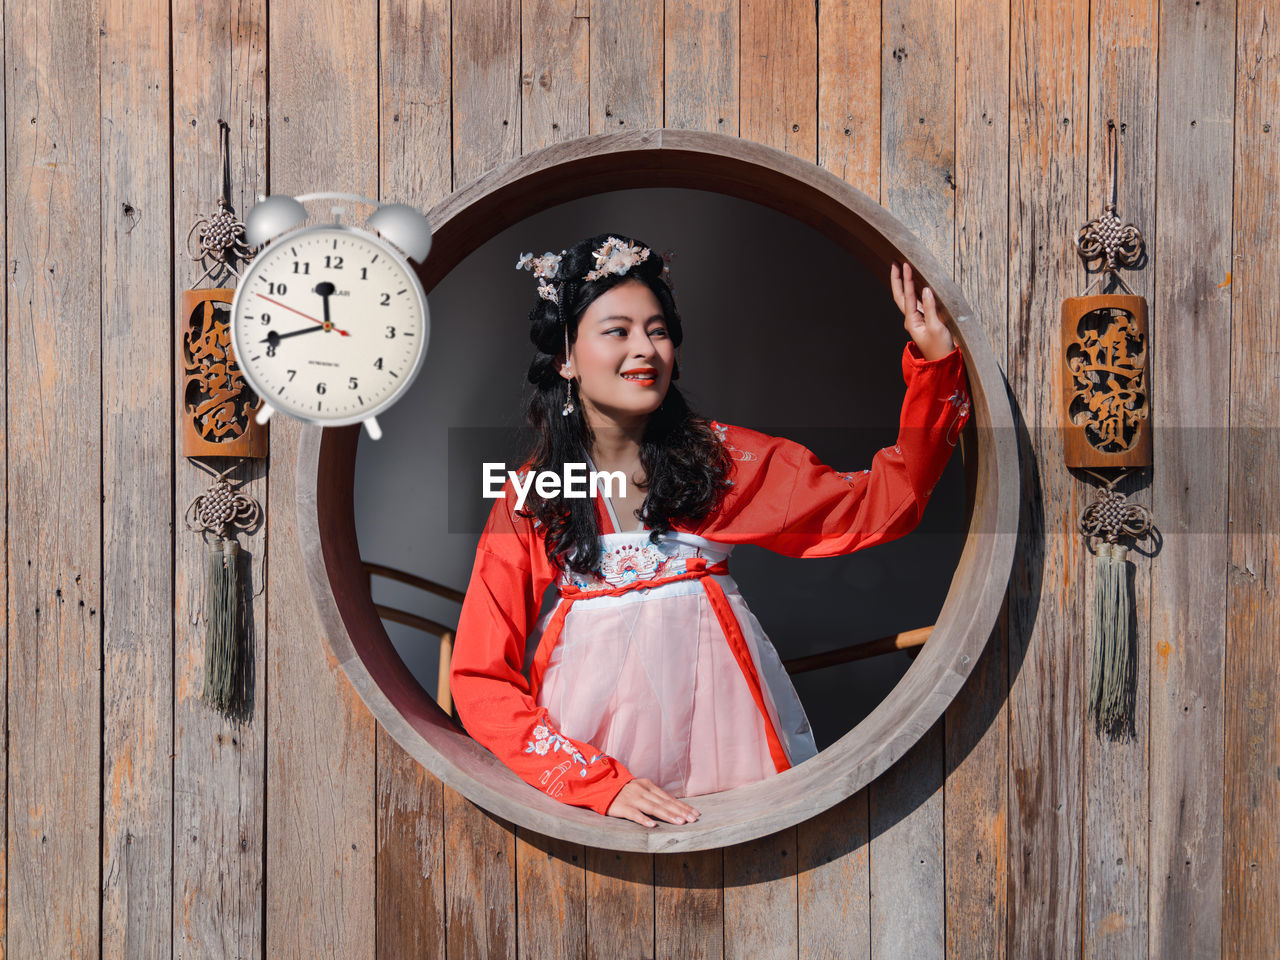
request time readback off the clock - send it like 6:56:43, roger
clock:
11:41:48
